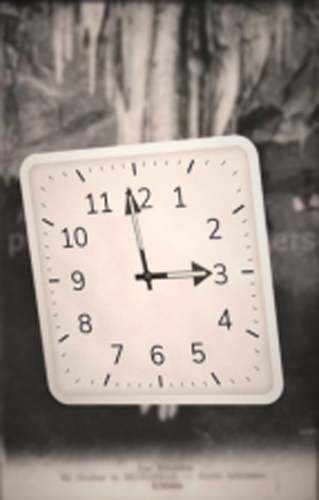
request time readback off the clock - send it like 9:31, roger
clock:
2:59
